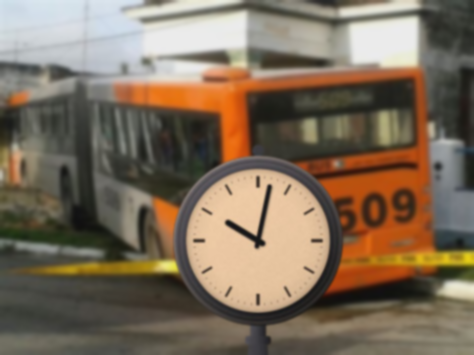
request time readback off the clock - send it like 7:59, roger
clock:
10:02
